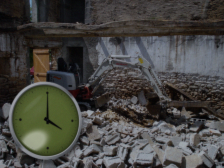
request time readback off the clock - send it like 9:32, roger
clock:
4:00
